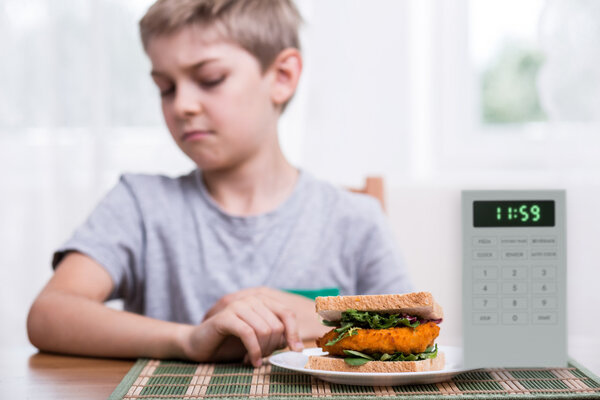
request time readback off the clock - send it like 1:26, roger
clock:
11:59
